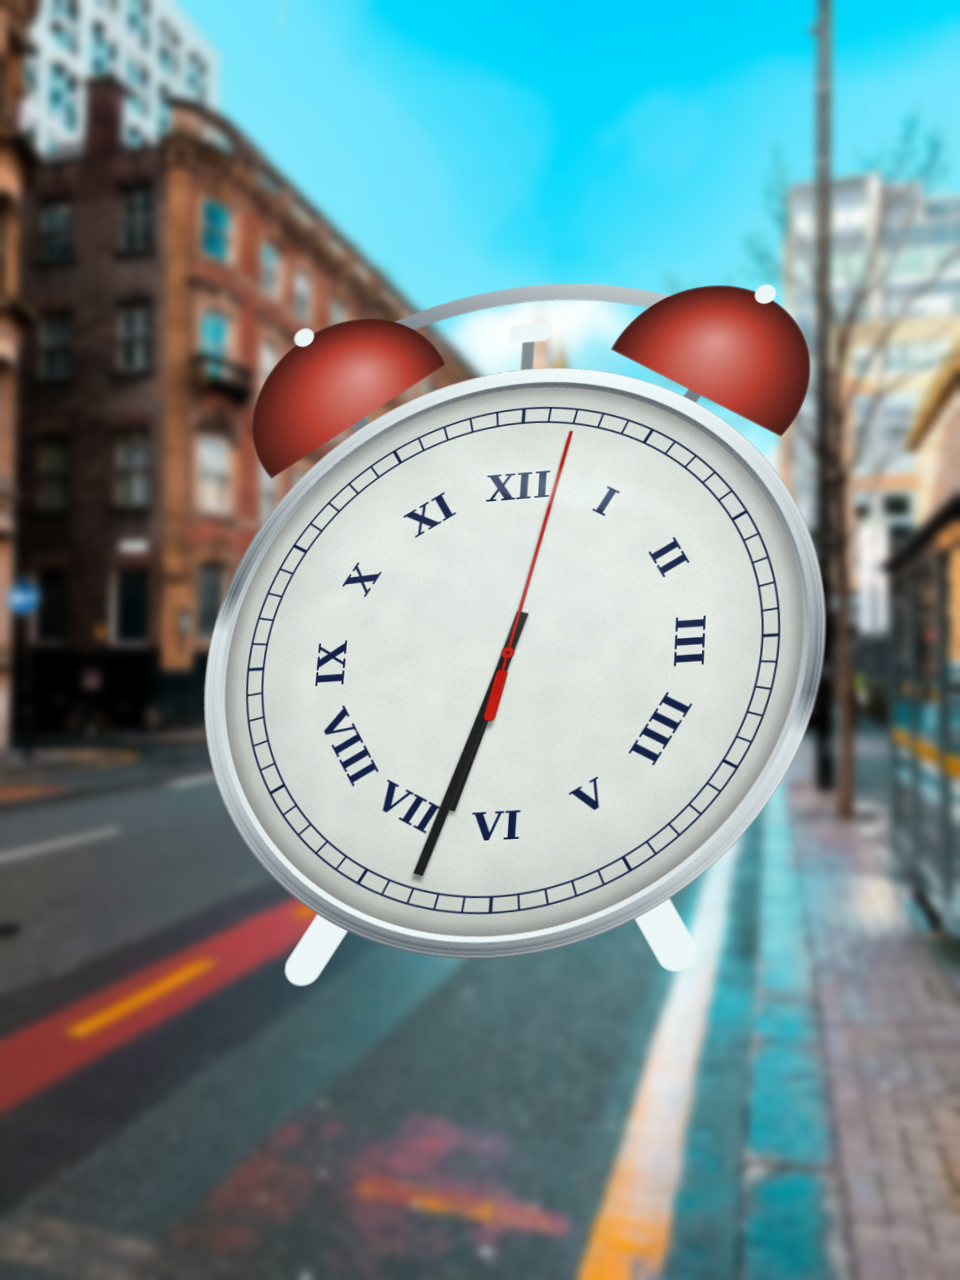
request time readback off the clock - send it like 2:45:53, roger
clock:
6:33:02
